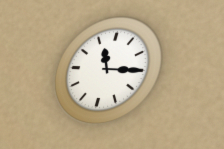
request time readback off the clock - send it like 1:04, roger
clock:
11:15
